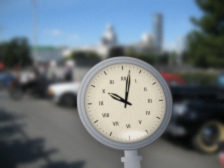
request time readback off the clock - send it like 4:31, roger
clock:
10:02
